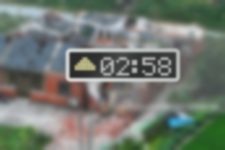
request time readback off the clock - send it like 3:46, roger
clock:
2:58
